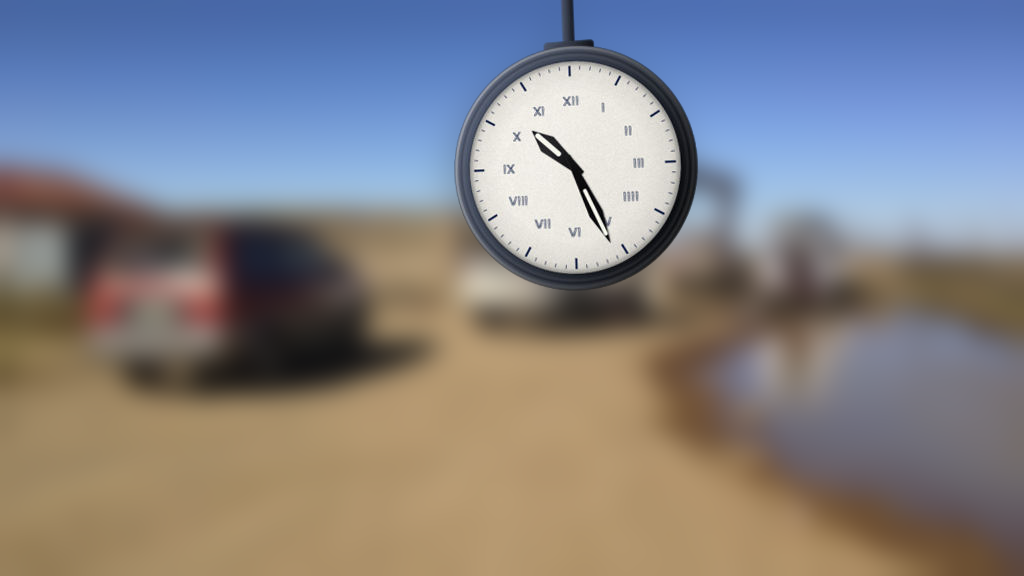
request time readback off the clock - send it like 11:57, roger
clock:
10:26
